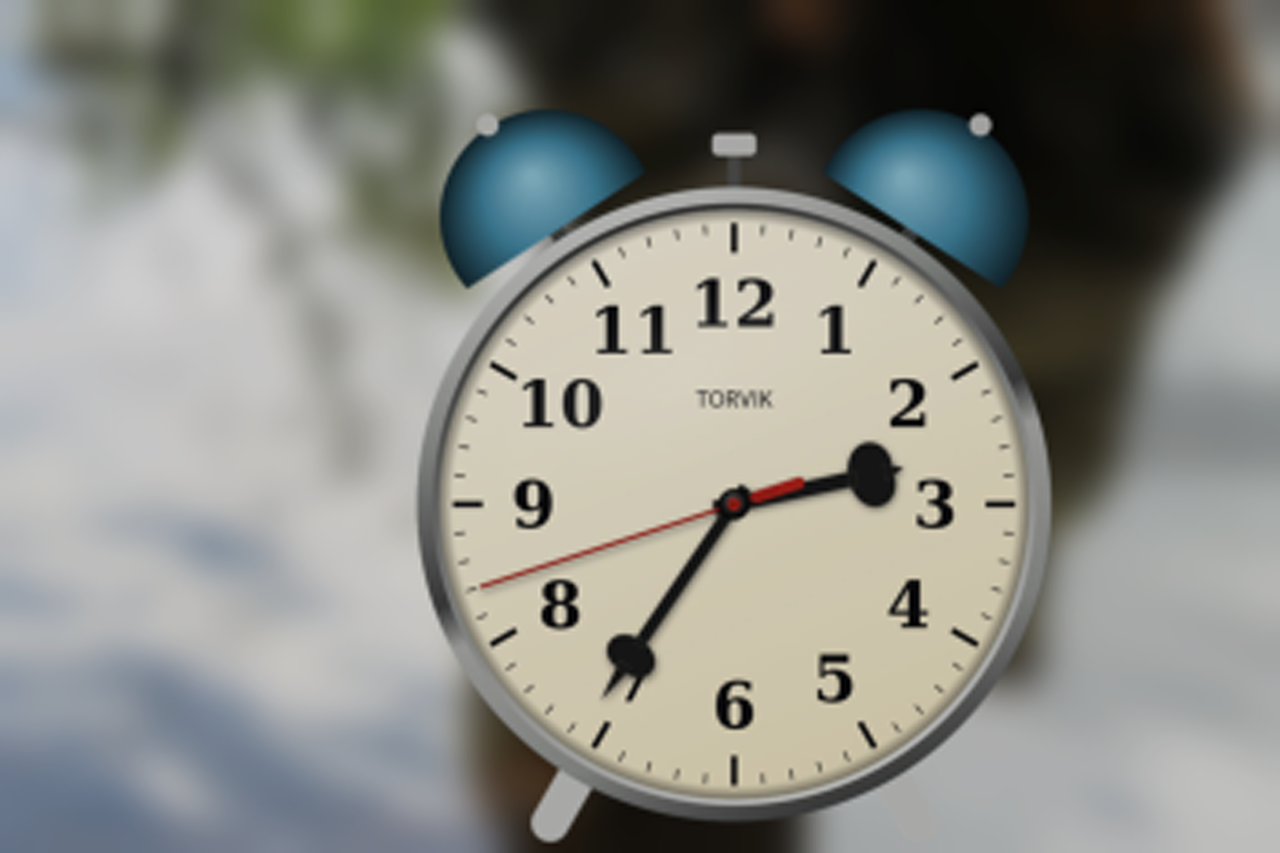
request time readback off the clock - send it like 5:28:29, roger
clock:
2:35:42
